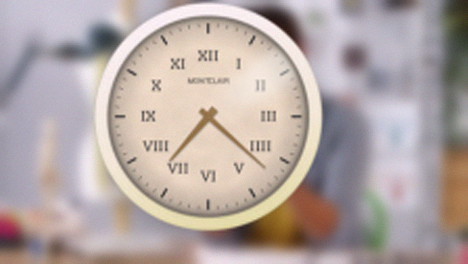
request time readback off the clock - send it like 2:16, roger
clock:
7:22
